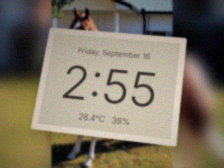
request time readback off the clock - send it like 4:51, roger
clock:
2:55
